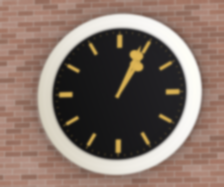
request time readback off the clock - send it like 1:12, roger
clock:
1:04
